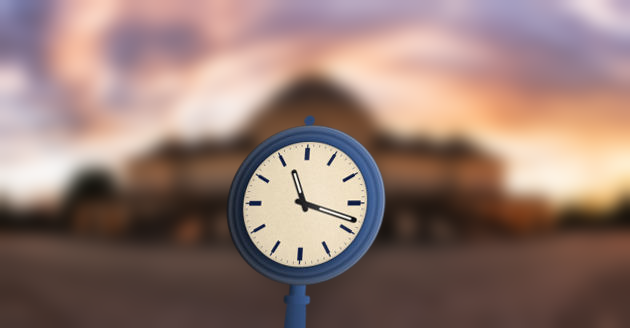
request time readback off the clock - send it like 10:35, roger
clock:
11:18
